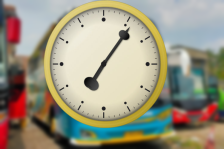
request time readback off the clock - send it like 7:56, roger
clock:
7:06
